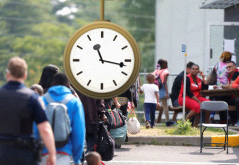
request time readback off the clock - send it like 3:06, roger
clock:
11:17
